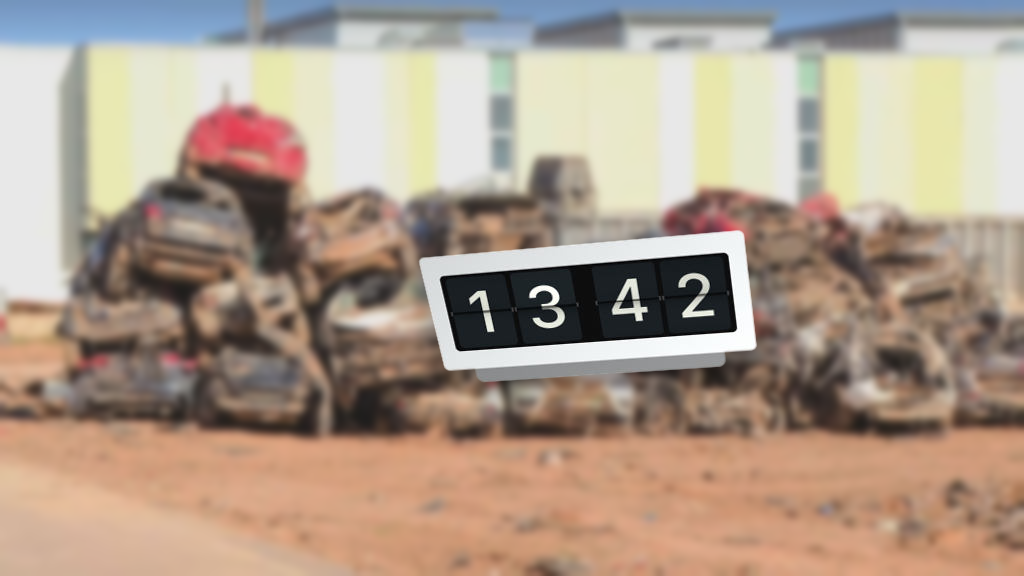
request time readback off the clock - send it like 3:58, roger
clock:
13:42
